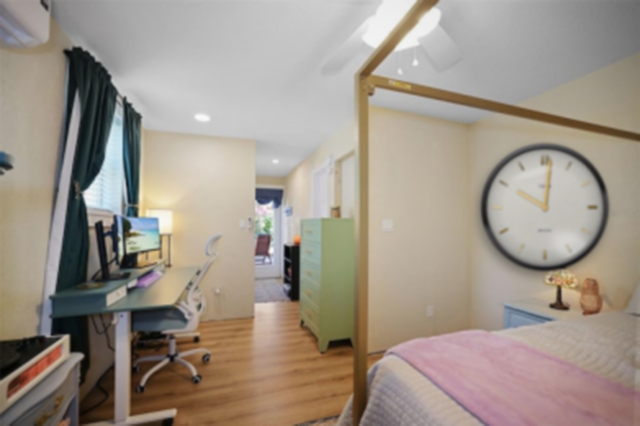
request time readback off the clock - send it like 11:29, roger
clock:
10:01
